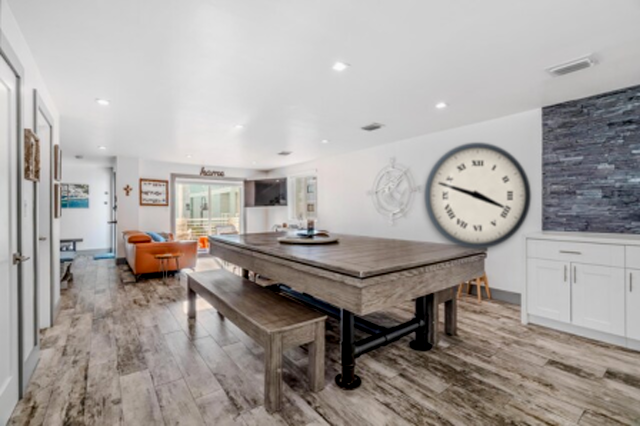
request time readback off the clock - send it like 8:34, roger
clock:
3:48
